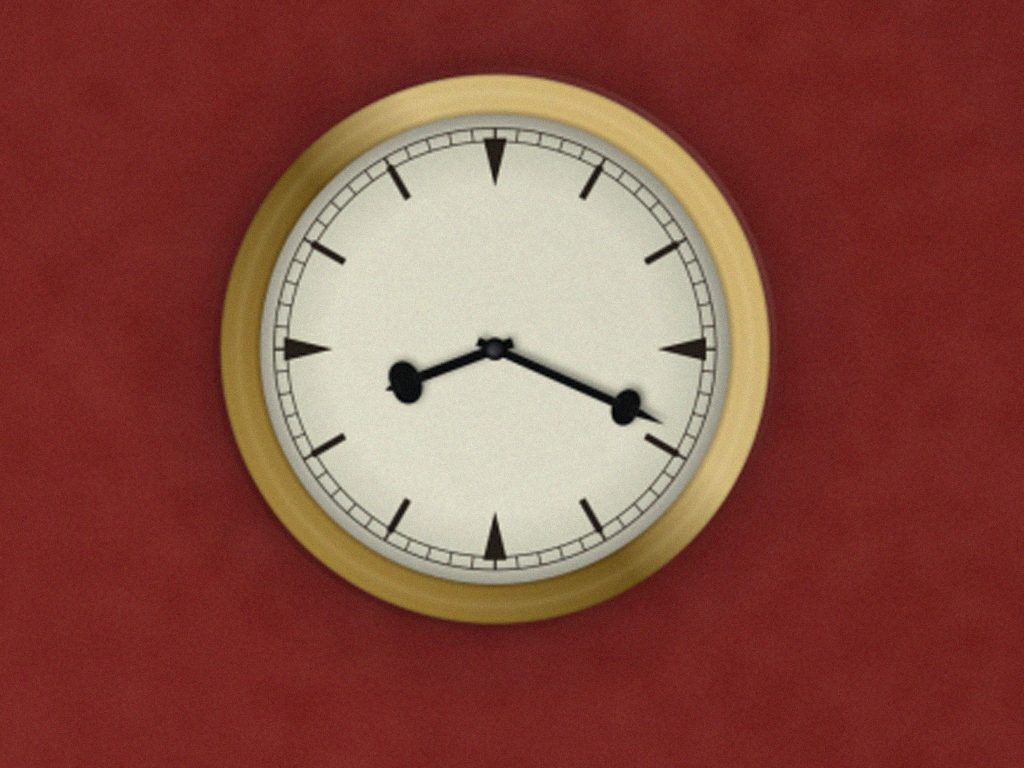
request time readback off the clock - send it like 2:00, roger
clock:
8:19
